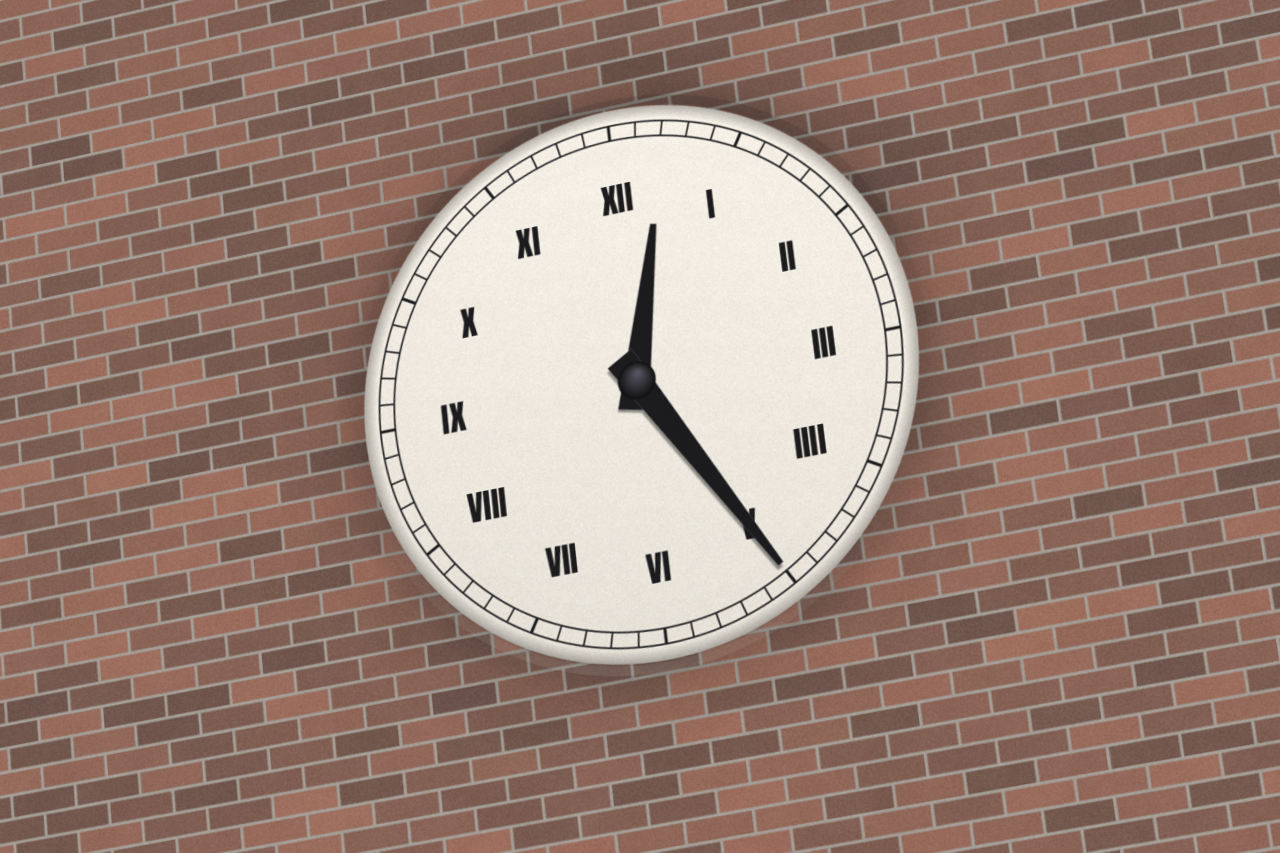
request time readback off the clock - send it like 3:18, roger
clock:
12:25
